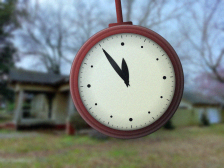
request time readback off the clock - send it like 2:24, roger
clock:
11:55
